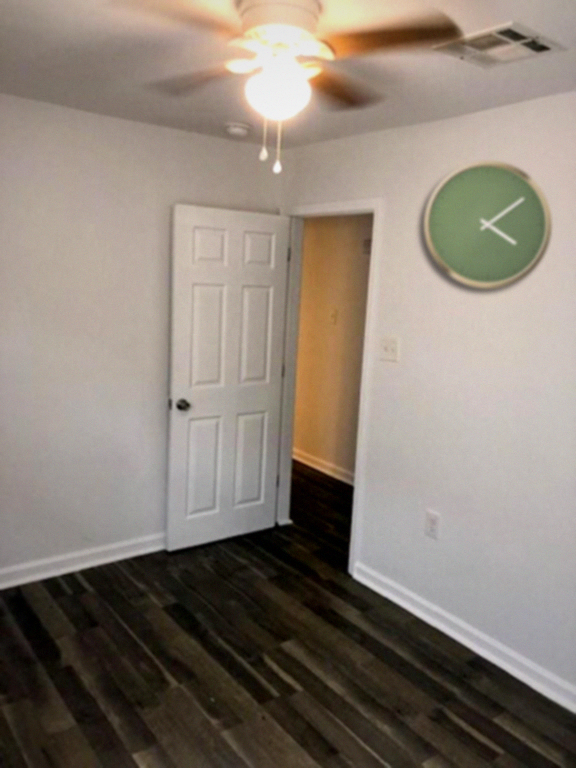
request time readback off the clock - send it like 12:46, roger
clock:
4:09
